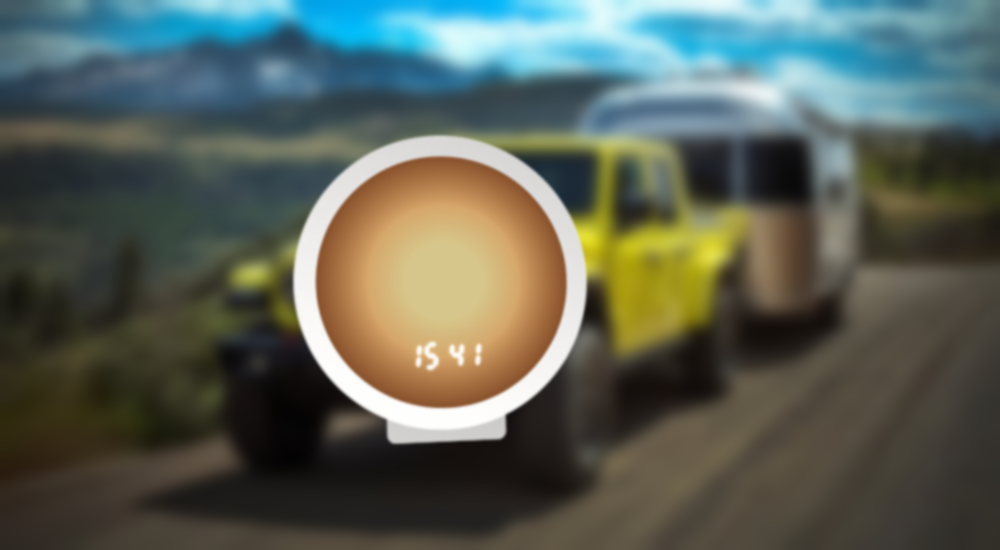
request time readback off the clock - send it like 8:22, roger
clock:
15:41
